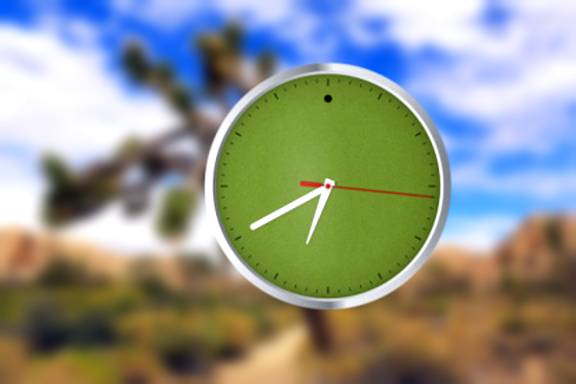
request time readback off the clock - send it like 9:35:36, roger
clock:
6:40:16
